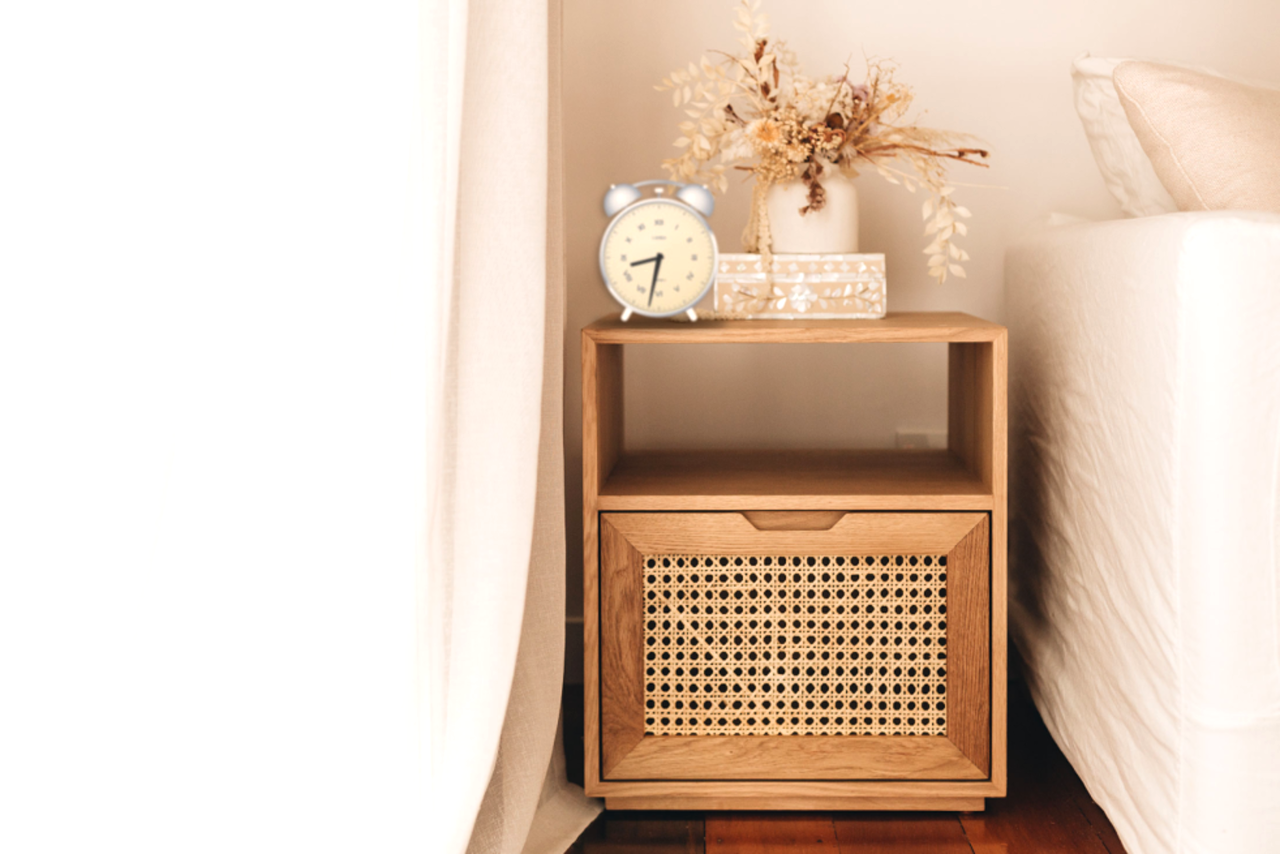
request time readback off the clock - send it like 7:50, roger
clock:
8:32
